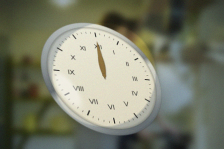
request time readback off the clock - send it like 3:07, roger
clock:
12:00
